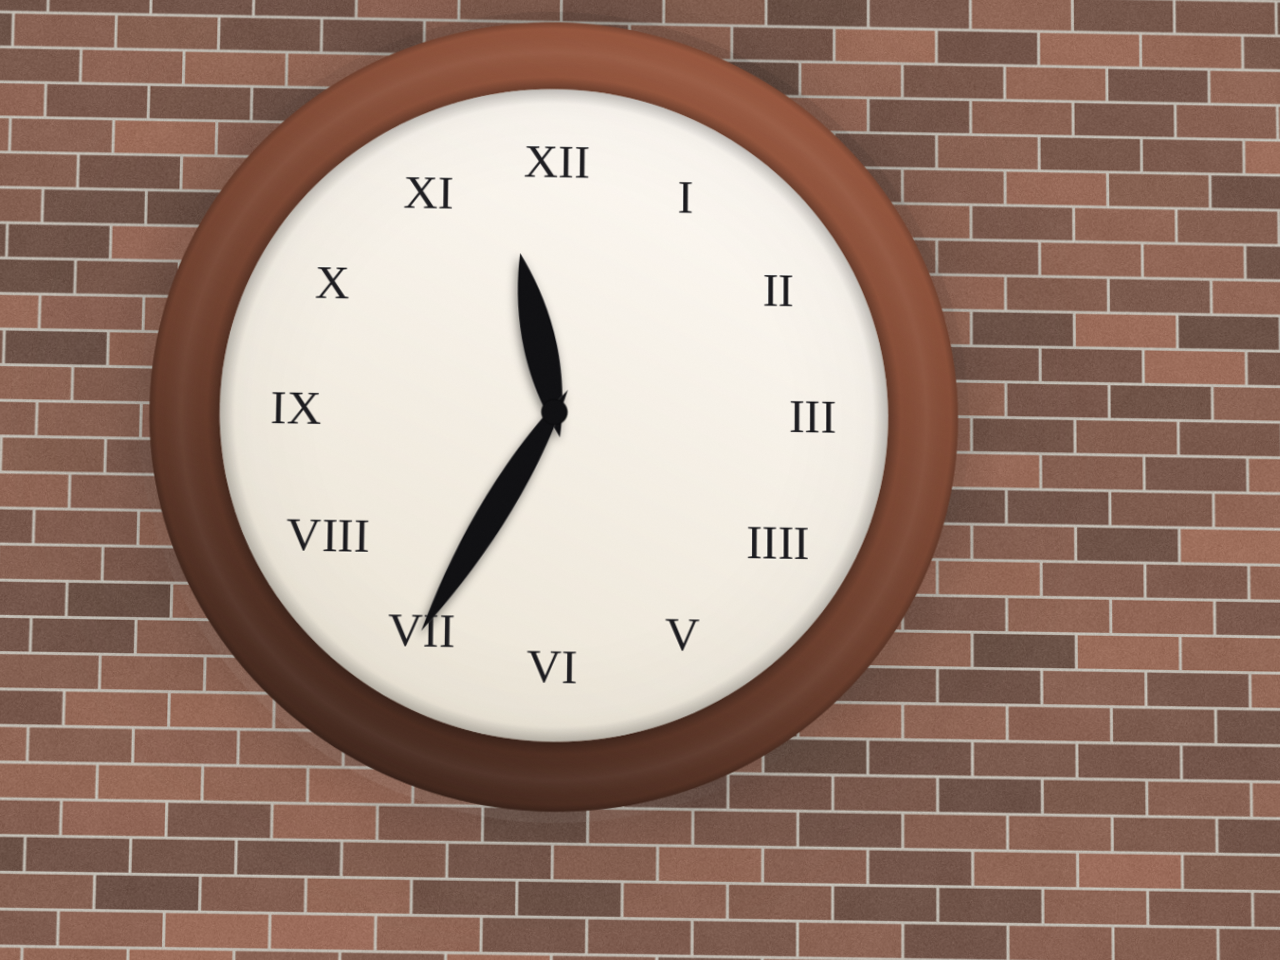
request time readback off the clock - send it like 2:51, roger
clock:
11:35
